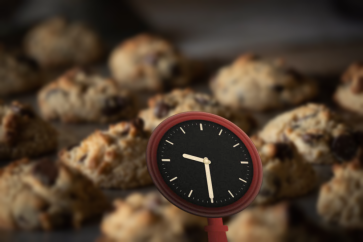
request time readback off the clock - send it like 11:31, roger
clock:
9:30
